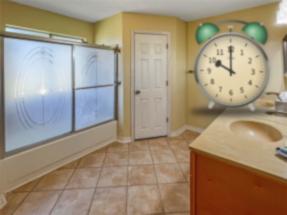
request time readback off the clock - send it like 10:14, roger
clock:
10:00
